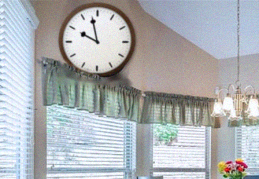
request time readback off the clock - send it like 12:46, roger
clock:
9:58
